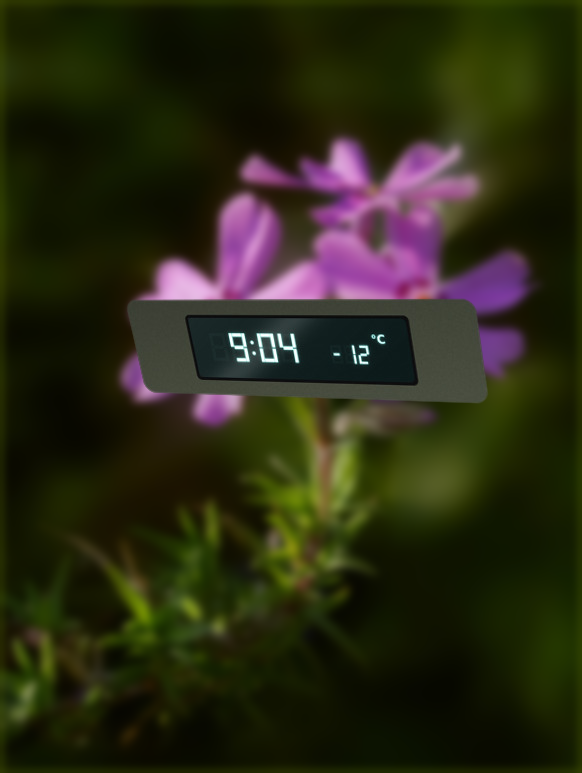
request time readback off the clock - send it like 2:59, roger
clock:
9:04
